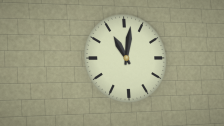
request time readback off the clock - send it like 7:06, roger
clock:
11:02
